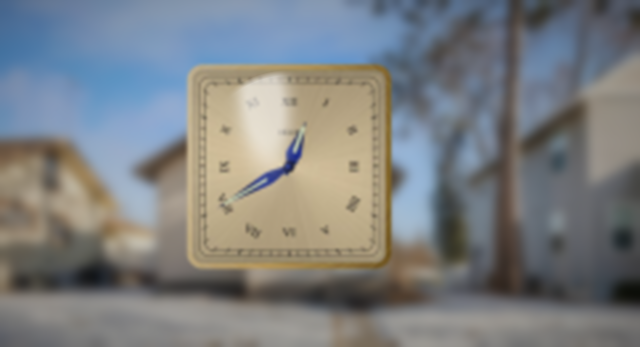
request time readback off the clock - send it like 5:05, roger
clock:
12:40
